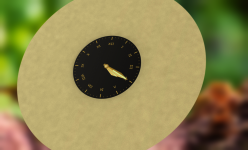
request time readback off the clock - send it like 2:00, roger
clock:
4:20
